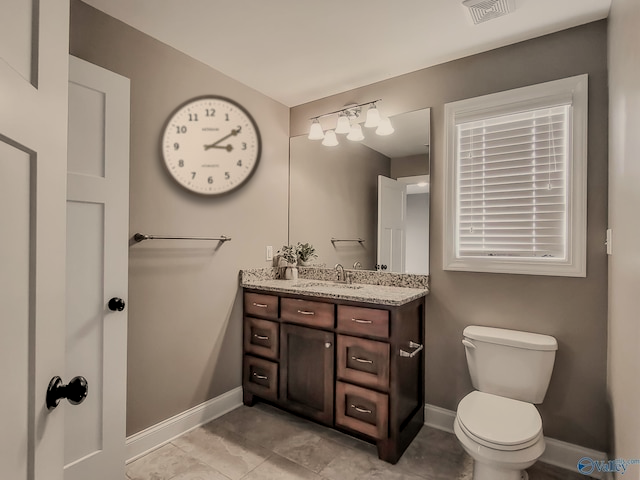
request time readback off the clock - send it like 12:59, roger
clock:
3:10
